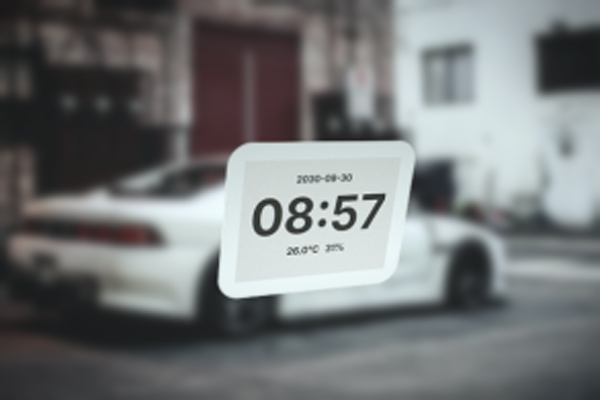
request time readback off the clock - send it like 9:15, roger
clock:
8:57
